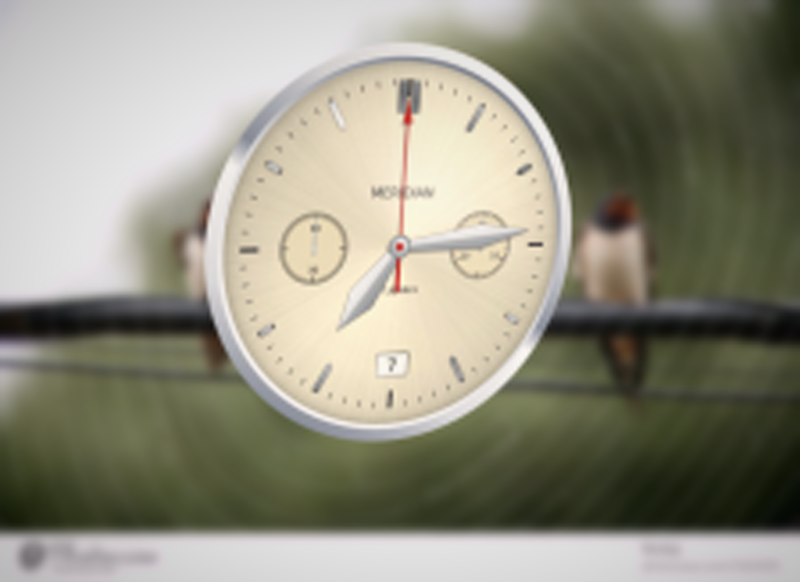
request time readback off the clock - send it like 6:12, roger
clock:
7:14
